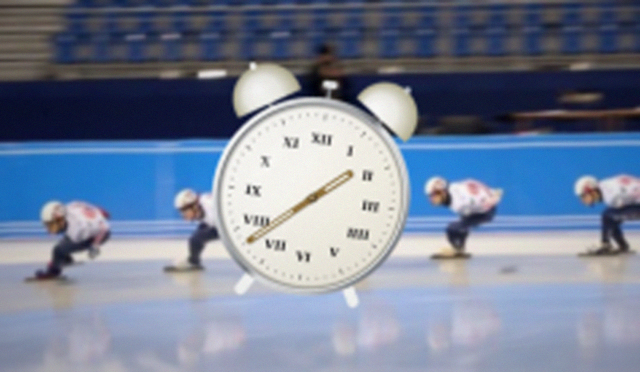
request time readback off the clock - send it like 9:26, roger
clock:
1:38
